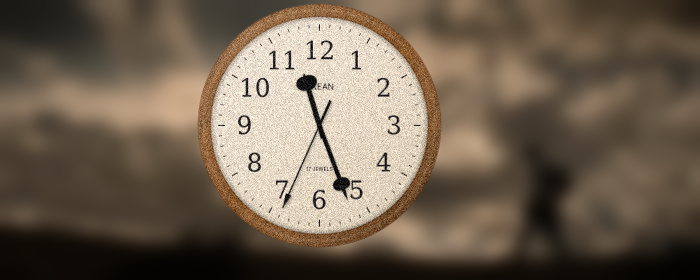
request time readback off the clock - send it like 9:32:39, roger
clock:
11:26:34
